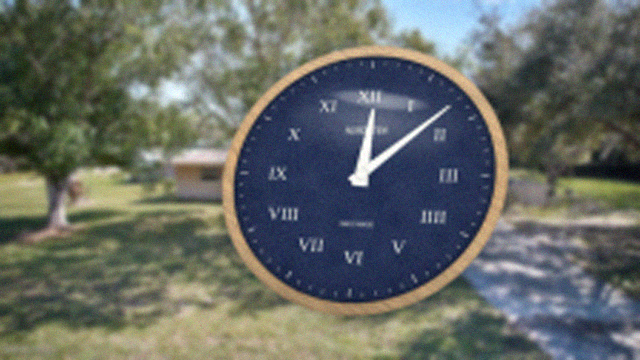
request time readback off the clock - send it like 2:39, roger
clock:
12:08
